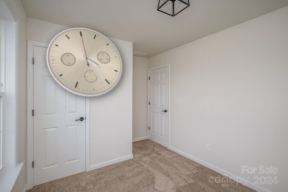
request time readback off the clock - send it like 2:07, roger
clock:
4:27
